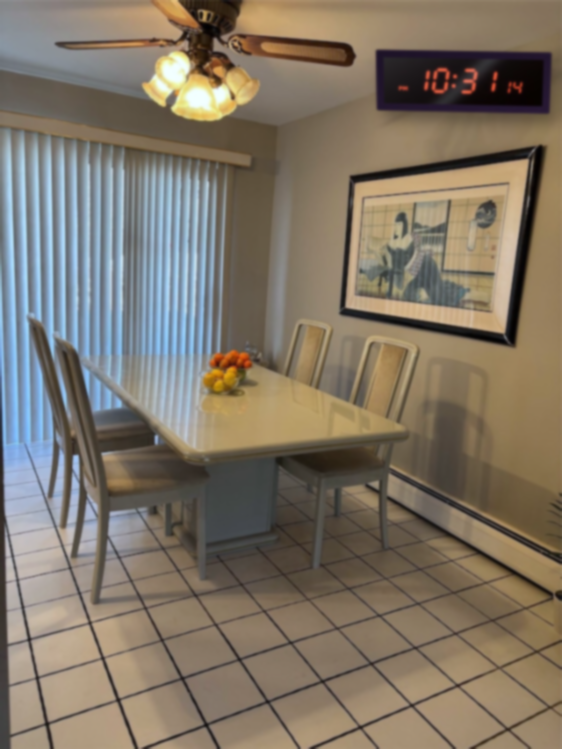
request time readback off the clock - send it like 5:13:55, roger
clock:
10:31:14
